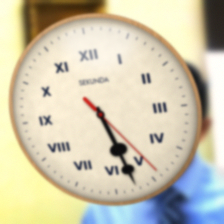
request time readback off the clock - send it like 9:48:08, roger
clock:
5:27:24
